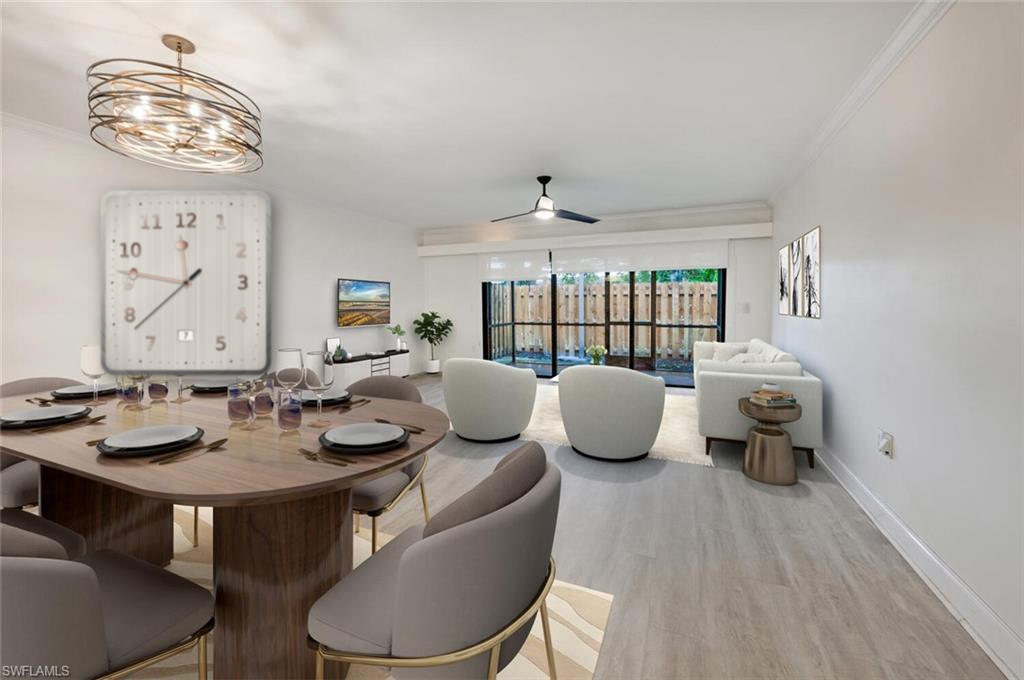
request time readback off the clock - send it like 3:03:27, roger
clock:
11:46:38
